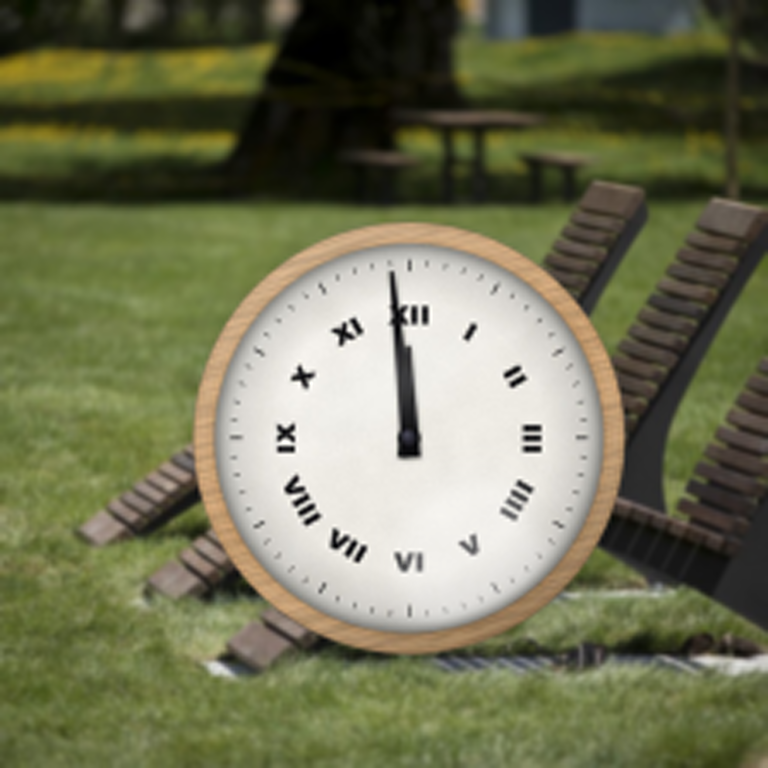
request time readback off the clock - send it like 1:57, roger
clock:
11:59
